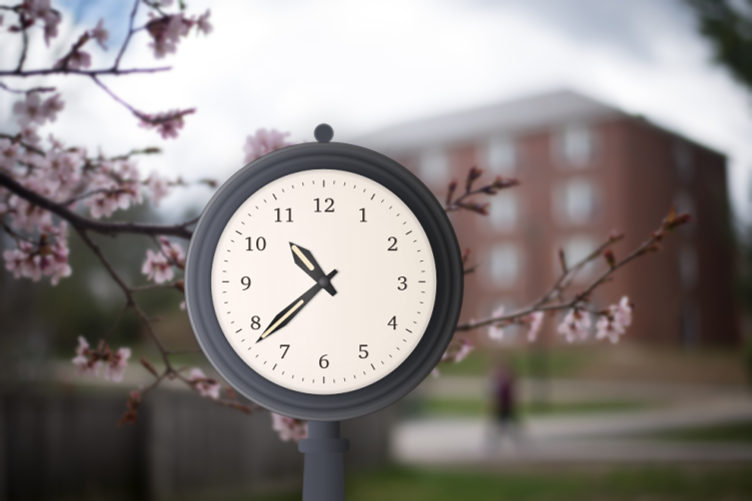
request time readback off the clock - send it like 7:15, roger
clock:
10:38
